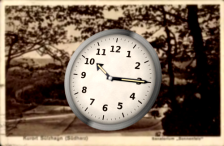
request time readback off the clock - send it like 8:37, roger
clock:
10:15
